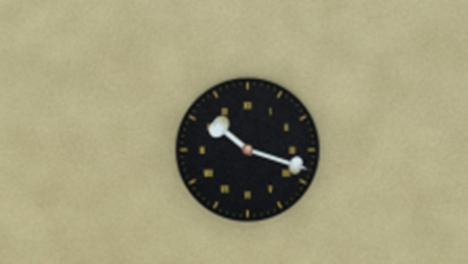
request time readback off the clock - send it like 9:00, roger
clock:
10:18
